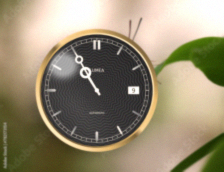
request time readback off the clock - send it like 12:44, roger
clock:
10:55
